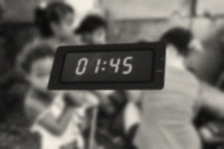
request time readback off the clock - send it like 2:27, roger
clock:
1:45
